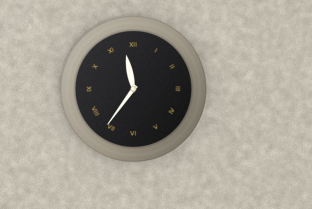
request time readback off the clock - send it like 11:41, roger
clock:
11:36
